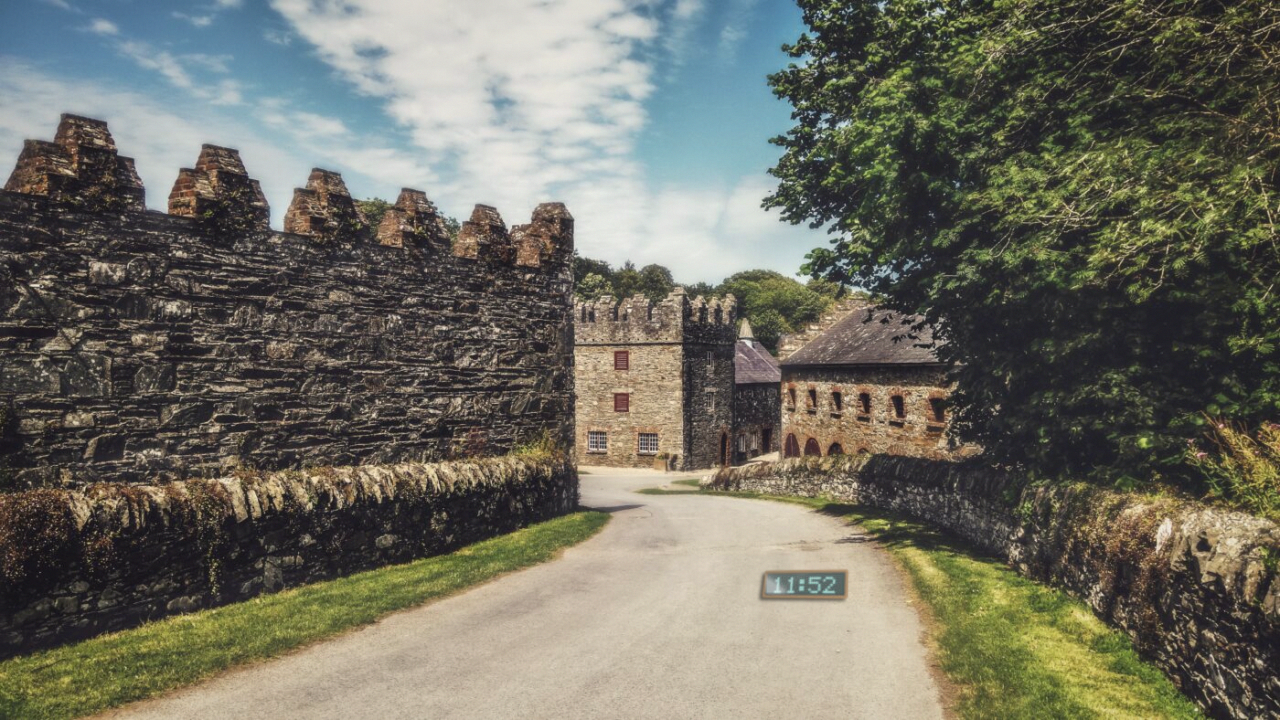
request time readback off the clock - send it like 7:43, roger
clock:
11:52
